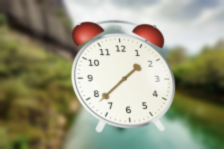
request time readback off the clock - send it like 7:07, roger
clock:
1:38
